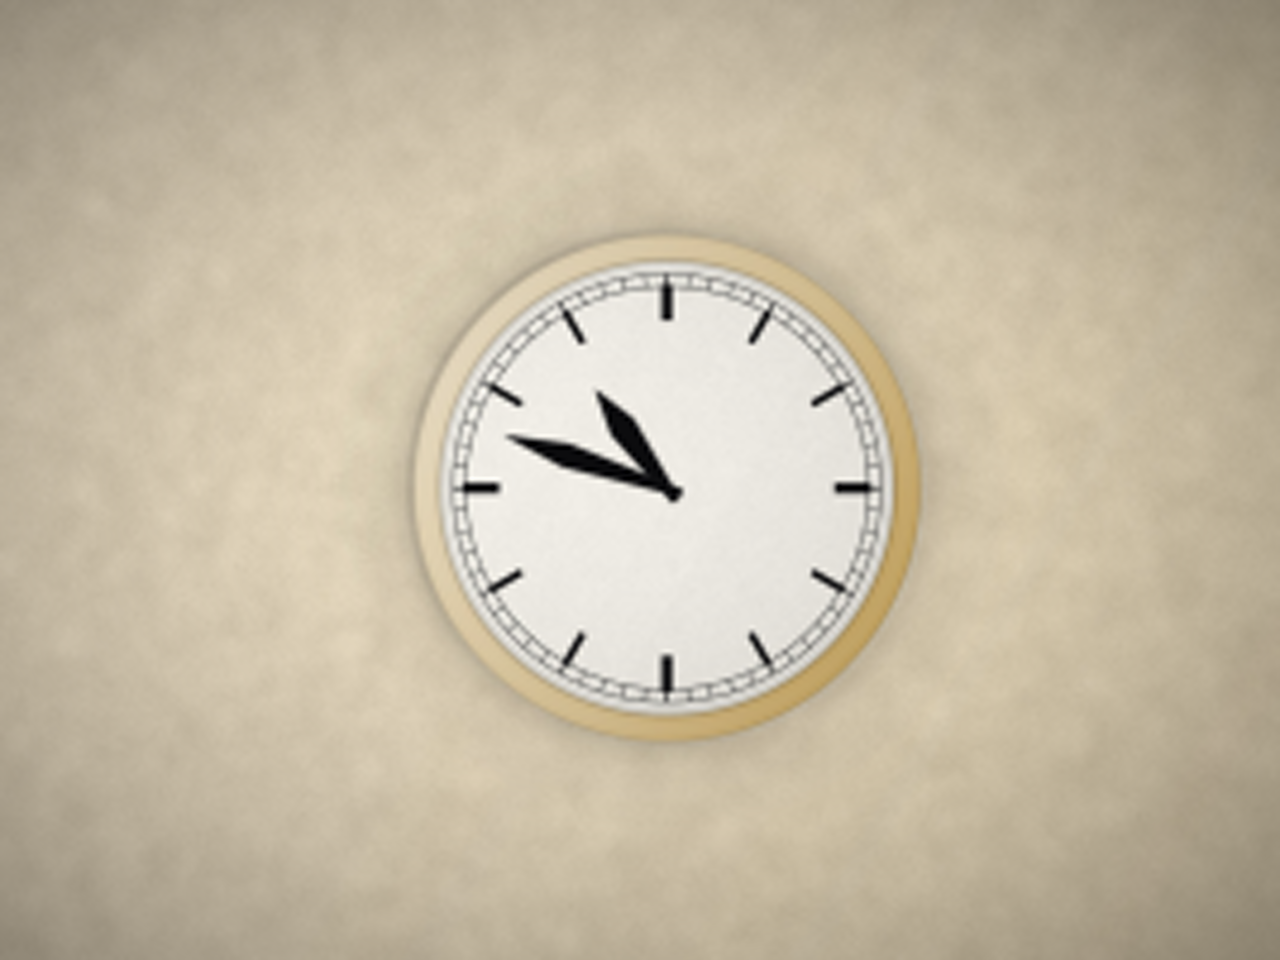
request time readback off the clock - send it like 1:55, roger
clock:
10:48
